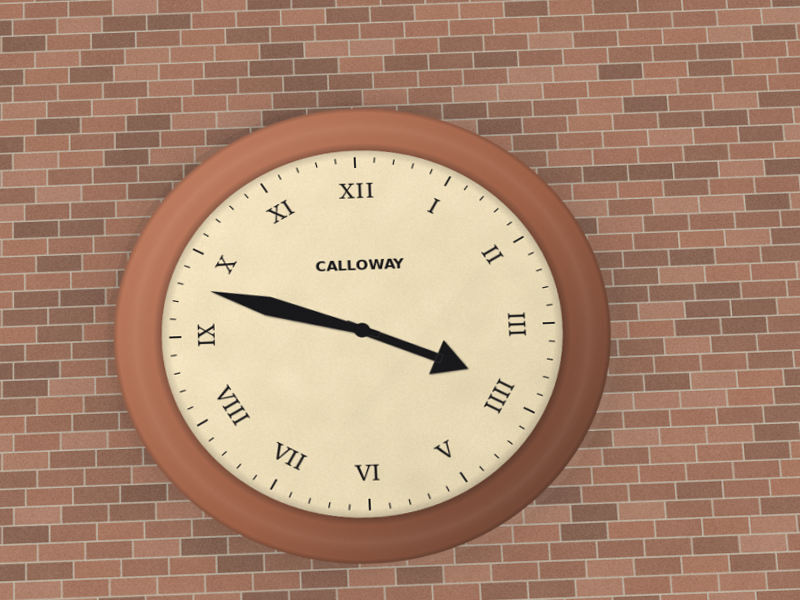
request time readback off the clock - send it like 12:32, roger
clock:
3:48
